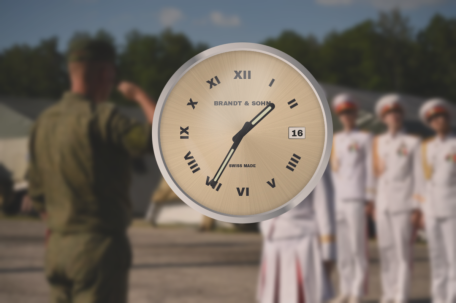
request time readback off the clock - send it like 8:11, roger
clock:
1:35
